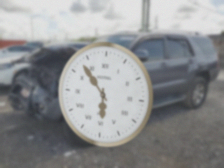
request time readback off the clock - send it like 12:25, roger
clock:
5:53
